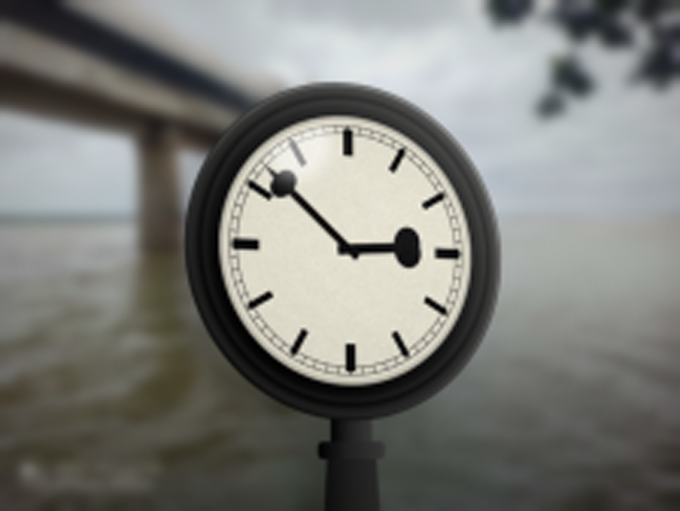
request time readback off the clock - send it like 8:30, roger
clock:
2:52
